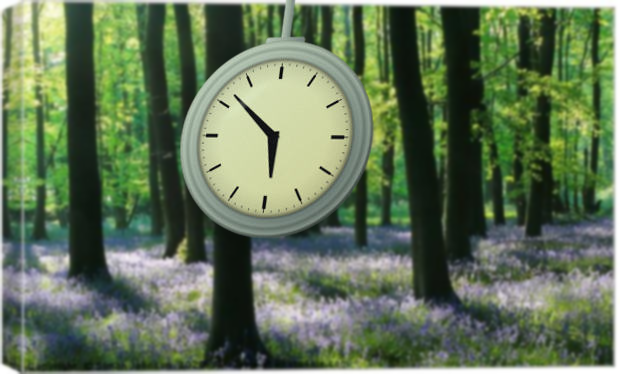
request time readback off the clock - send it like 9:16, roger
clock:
5:52
